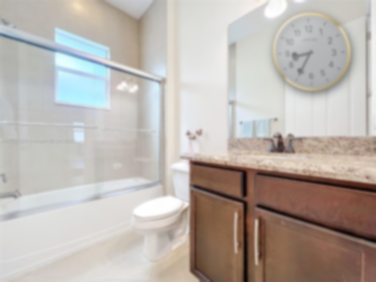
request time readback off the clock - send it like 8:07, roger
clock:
8:35
